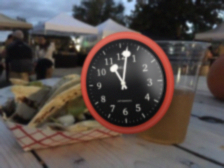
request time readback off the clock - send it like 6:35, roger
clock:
11:02
